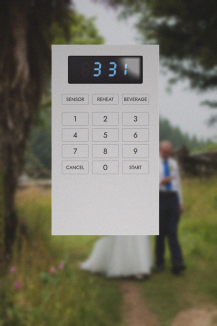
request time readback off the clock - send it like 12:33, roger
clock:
3:31
